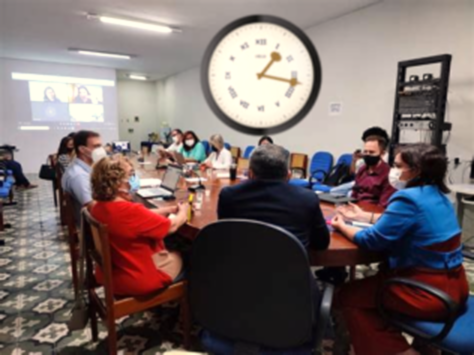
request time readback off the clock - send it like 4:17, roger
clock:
1:17
